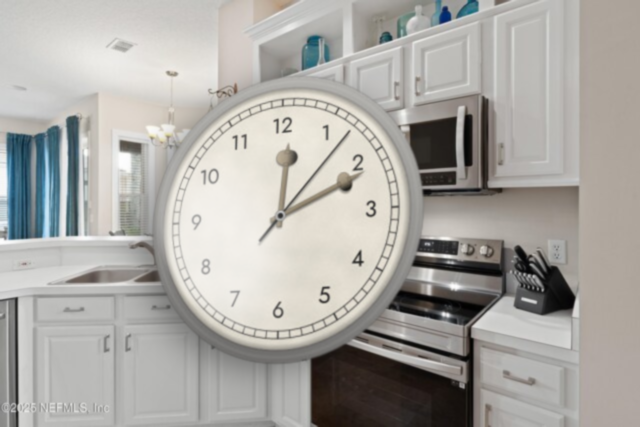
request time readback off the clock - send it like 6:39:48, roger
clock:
12:11:07
